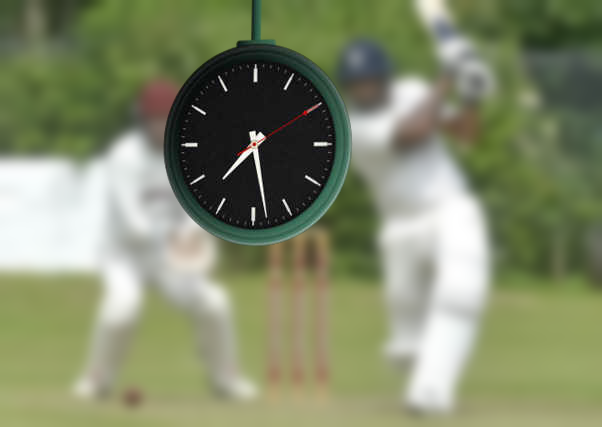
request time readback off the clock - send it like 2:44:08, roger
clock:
7:28:10
